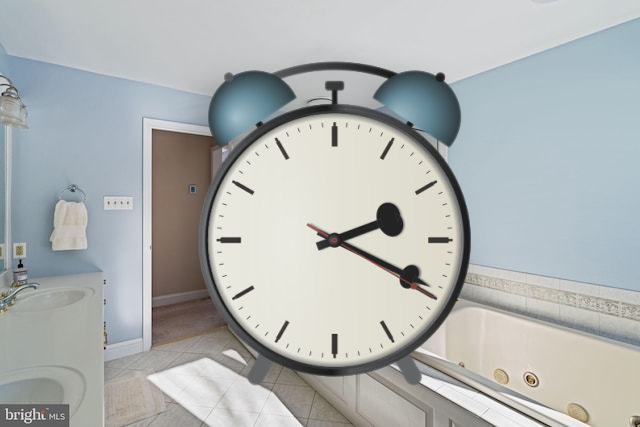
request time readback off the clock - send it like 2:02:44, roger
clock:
2:19:20
